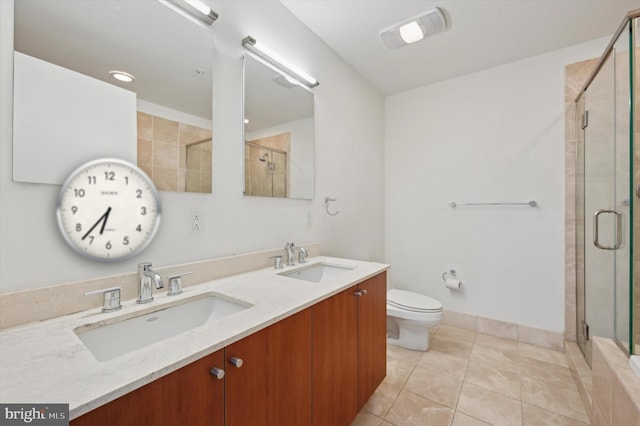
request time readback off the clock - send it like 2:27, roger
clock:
6:37
